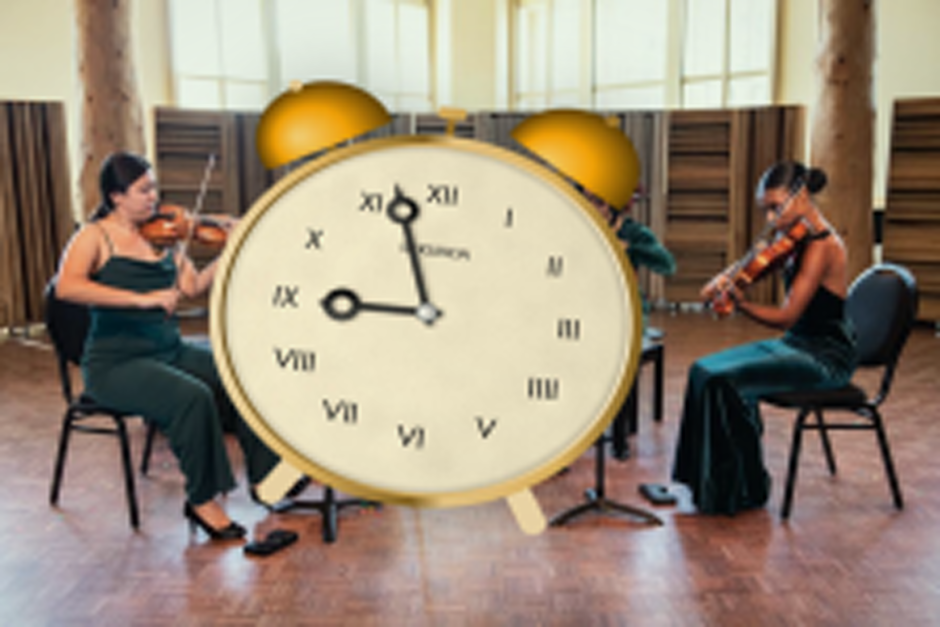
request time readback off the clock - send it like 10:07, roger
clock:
8:57
